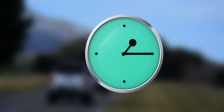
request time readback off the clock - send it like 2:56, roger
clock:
1:15
